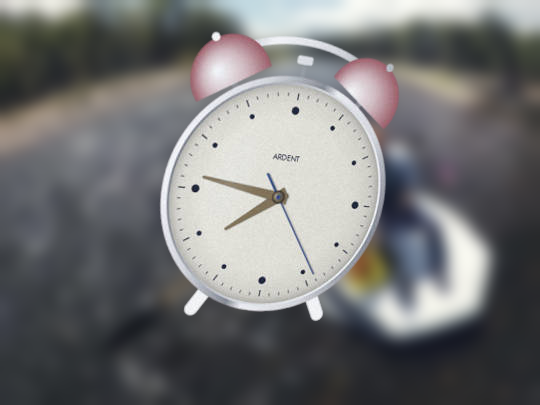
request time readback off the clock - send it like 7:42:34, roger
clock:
7:46:24
